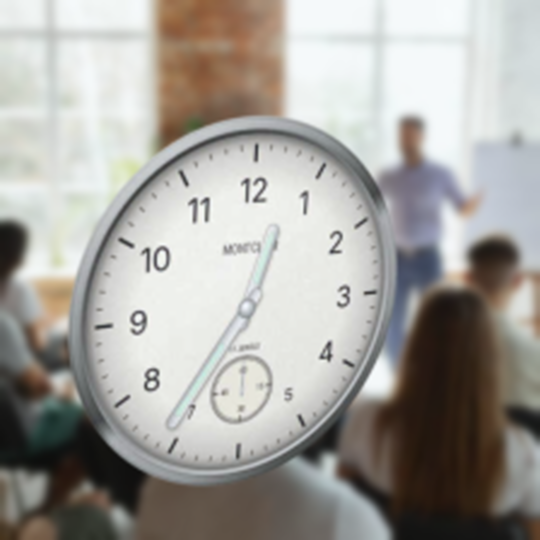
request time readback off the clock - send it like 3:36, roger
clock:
12:36
